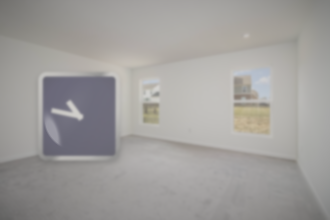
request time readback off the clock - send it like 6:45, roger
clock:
10:47
